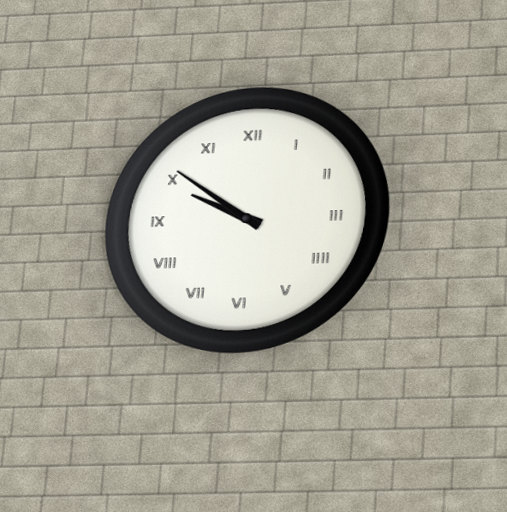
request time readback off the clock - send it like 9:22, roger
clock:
9:51
